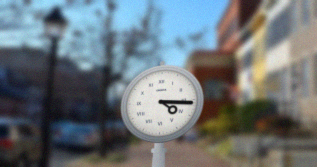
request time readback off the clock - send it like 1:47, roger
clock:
4:16
